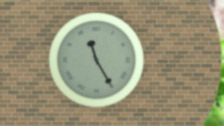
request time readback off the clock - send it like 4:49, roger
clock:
11:25
